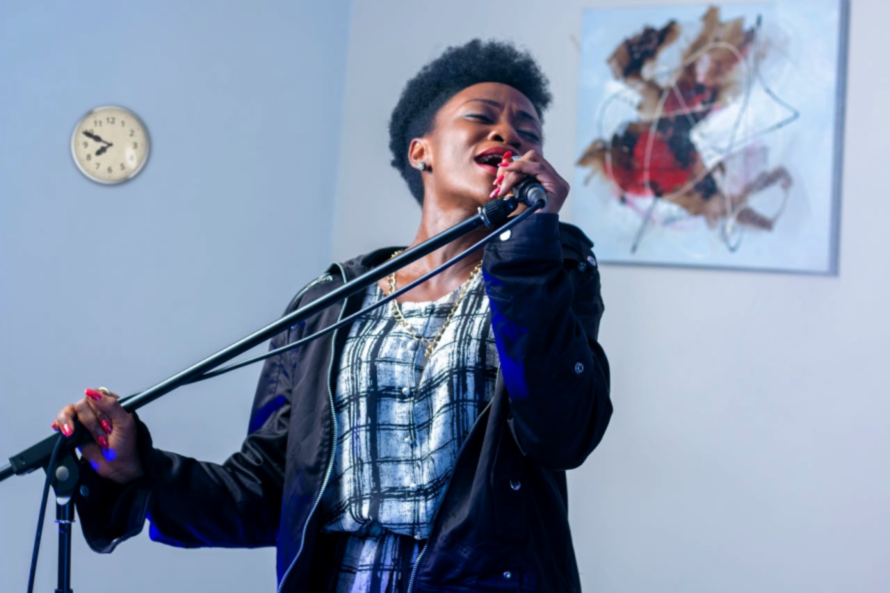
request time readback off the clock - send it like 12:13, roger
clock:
7:49
